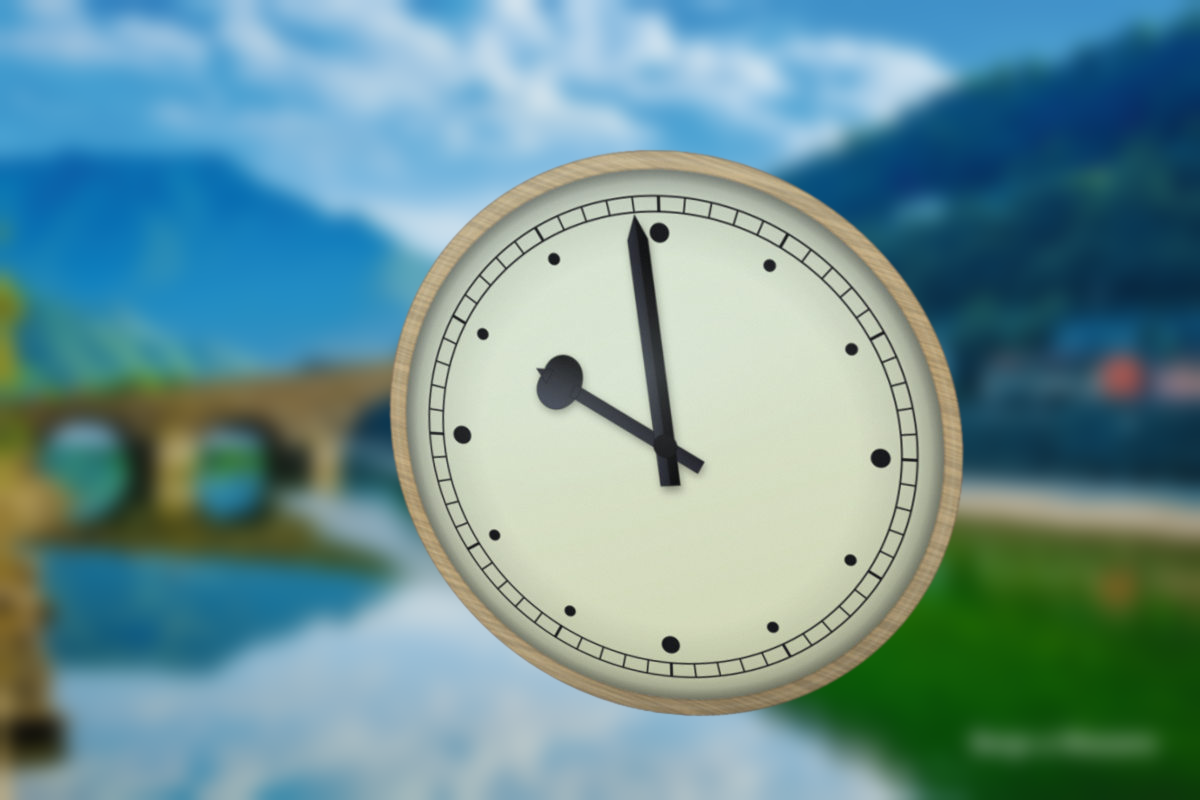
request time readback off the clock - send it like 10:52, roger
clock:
9:59
